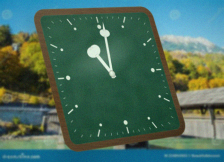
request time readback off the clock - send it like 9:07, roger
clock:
11:01
